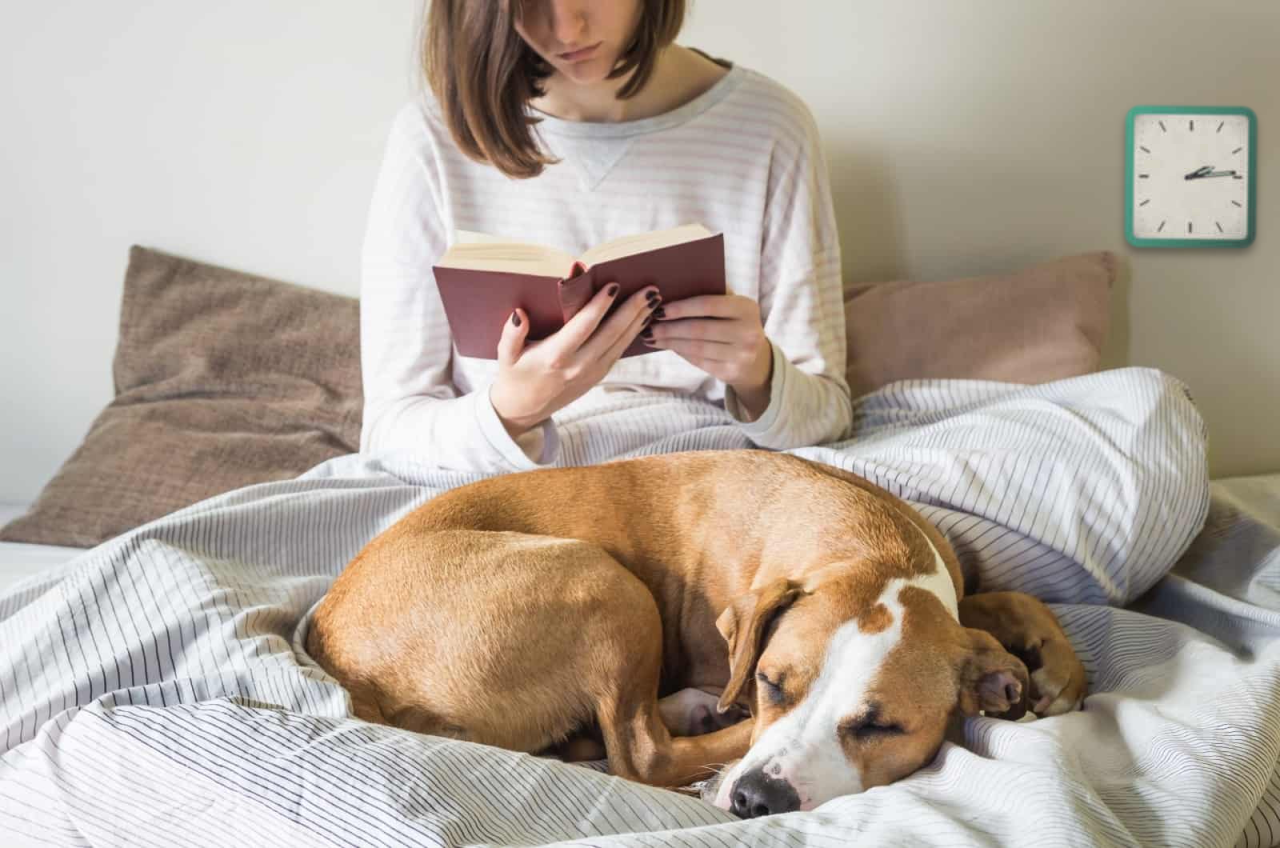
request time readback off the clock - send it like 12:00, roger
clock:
2:14
